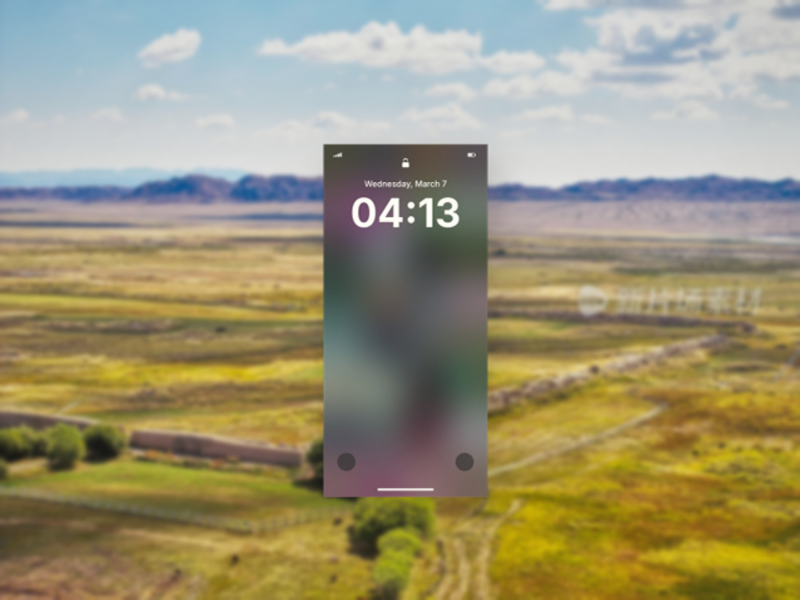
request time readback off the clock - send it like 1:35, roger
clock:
4:13
